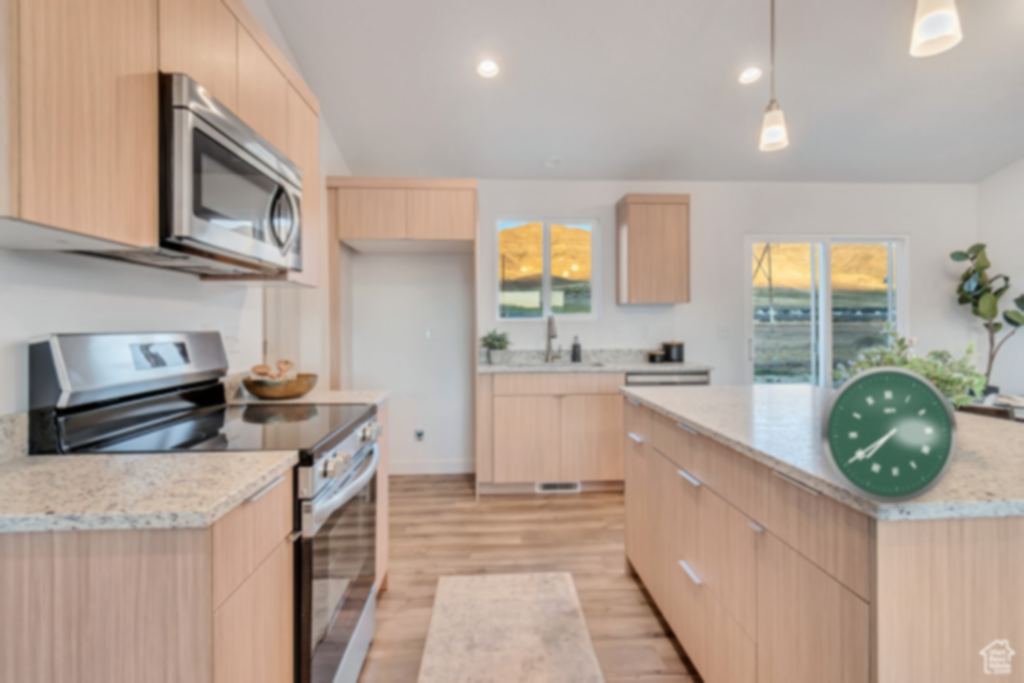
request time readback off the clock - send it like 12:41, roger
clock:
7:40
